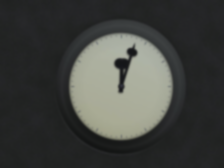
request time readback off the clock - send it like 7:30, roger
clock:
12:03
